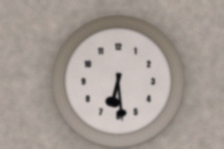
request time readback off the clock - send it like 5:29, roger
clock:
6:29
